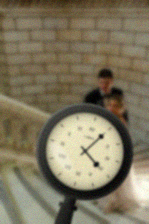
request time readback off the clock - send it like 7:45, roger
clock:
4:05
